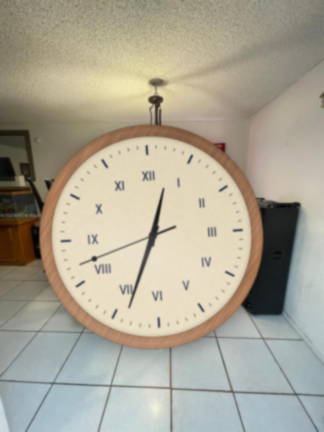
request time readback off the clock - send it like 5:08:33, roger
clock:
12:33:42
